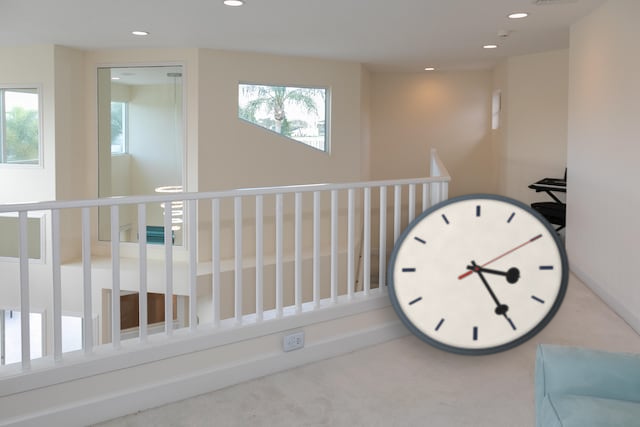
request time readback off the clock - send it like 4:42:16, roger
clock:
3:25:10
